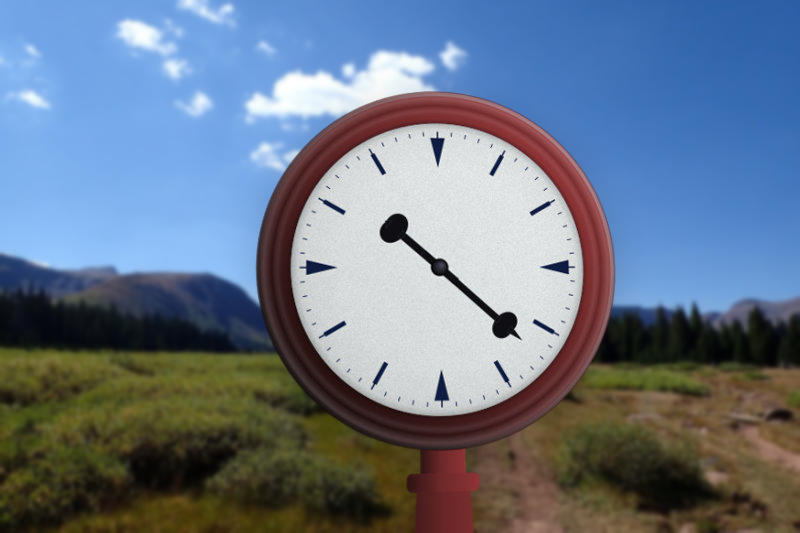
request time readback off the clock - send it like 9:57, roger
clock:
10:22
